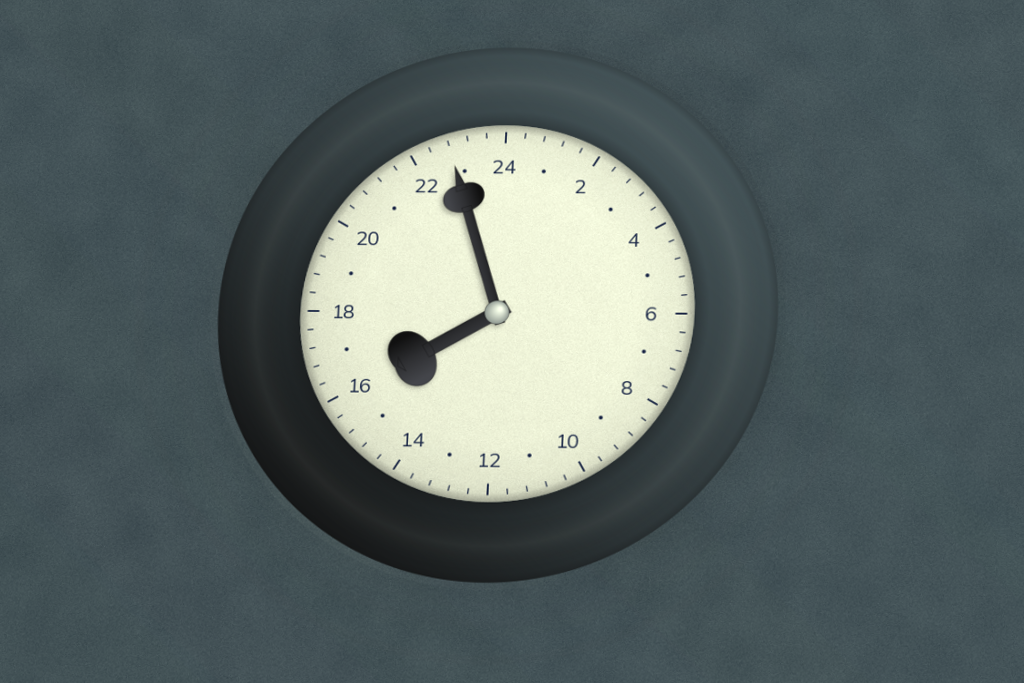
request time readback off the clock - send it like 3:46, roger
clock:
15:57
